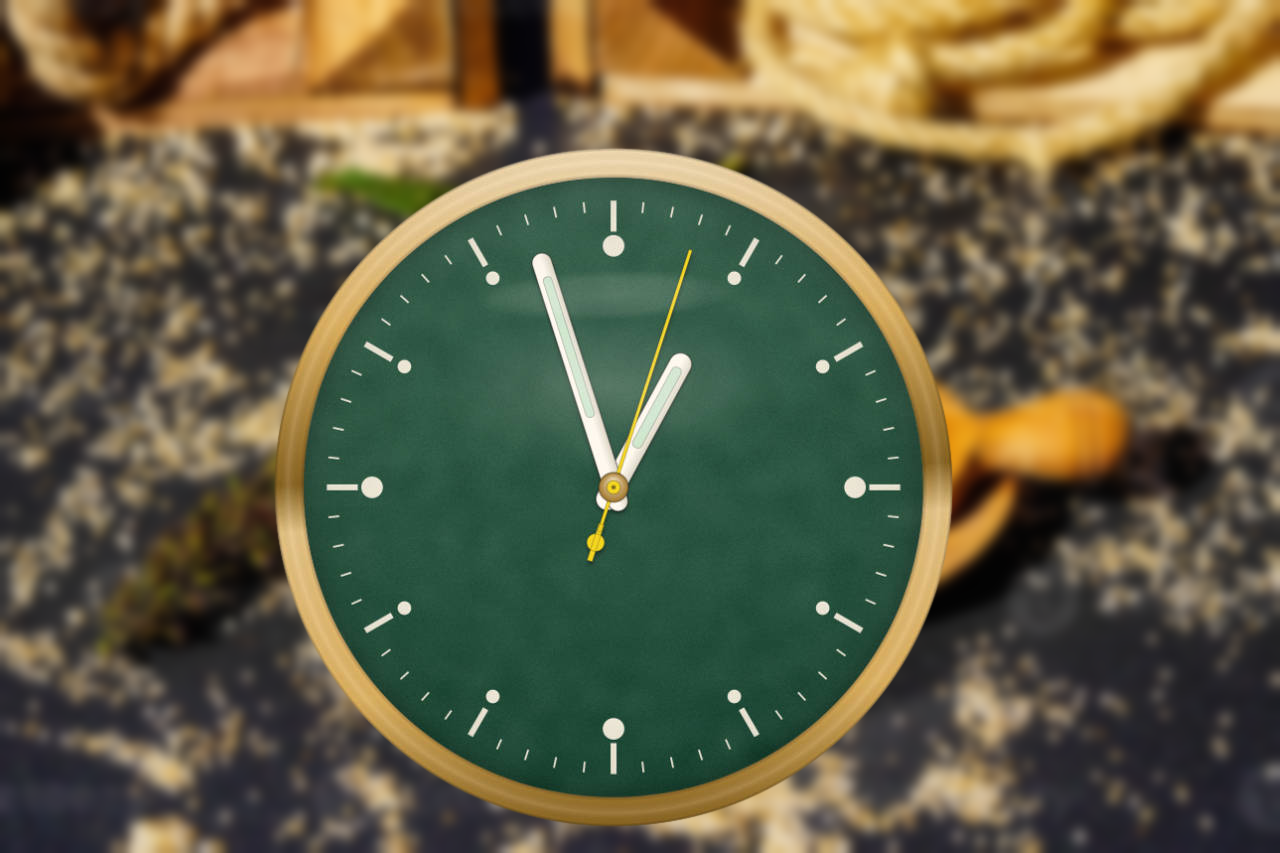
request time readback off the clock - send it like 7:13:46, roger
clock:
12:57:03
